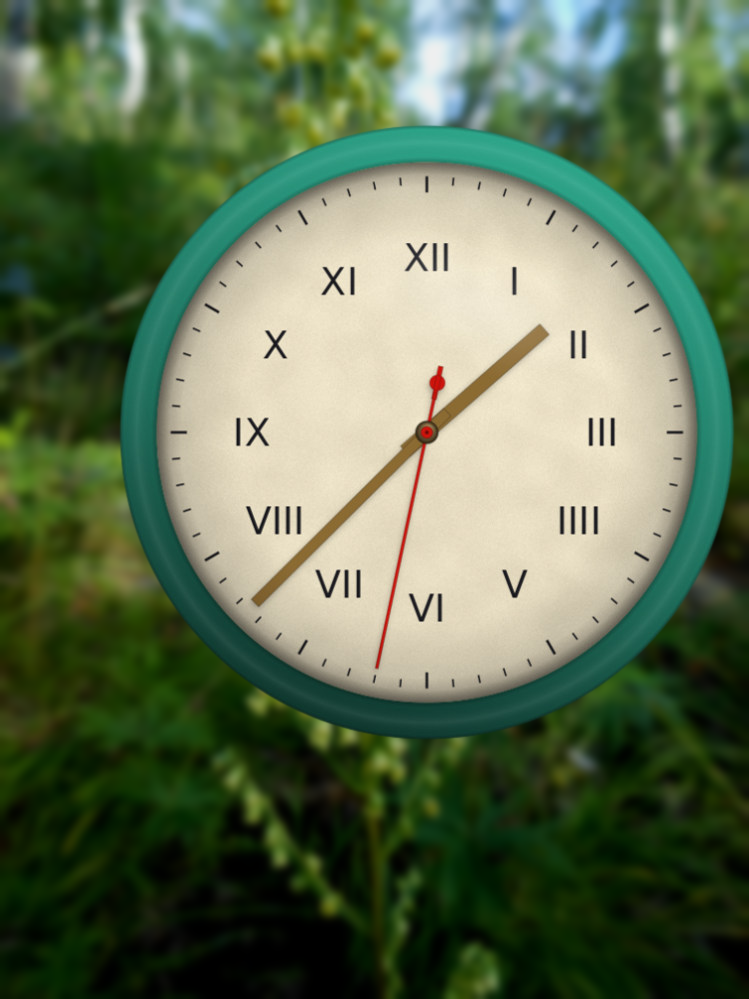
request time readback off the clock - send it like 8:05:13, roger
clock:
1:37:32
